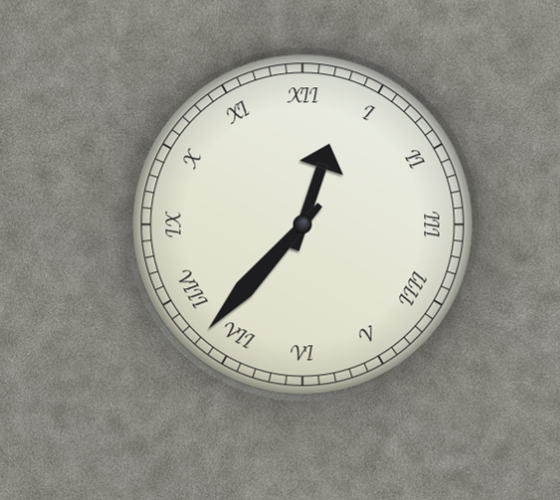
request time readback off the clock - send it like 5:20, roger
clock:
12:37
